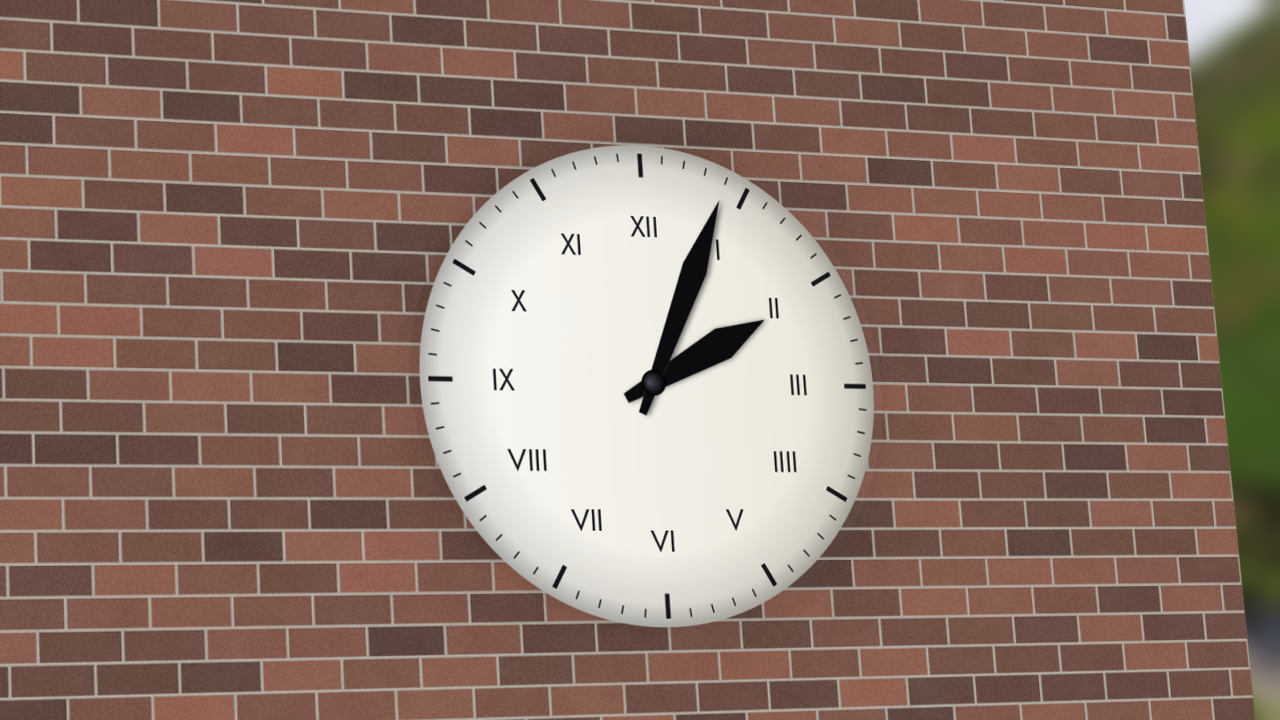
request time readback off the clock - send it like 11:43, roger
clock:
2:04
